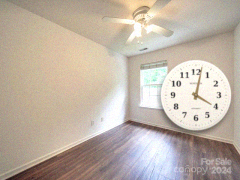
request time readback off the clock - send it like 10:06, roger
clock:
4:02
